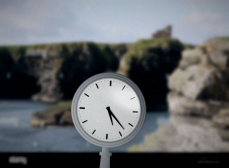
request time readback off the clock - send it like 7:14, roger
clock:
5:23
